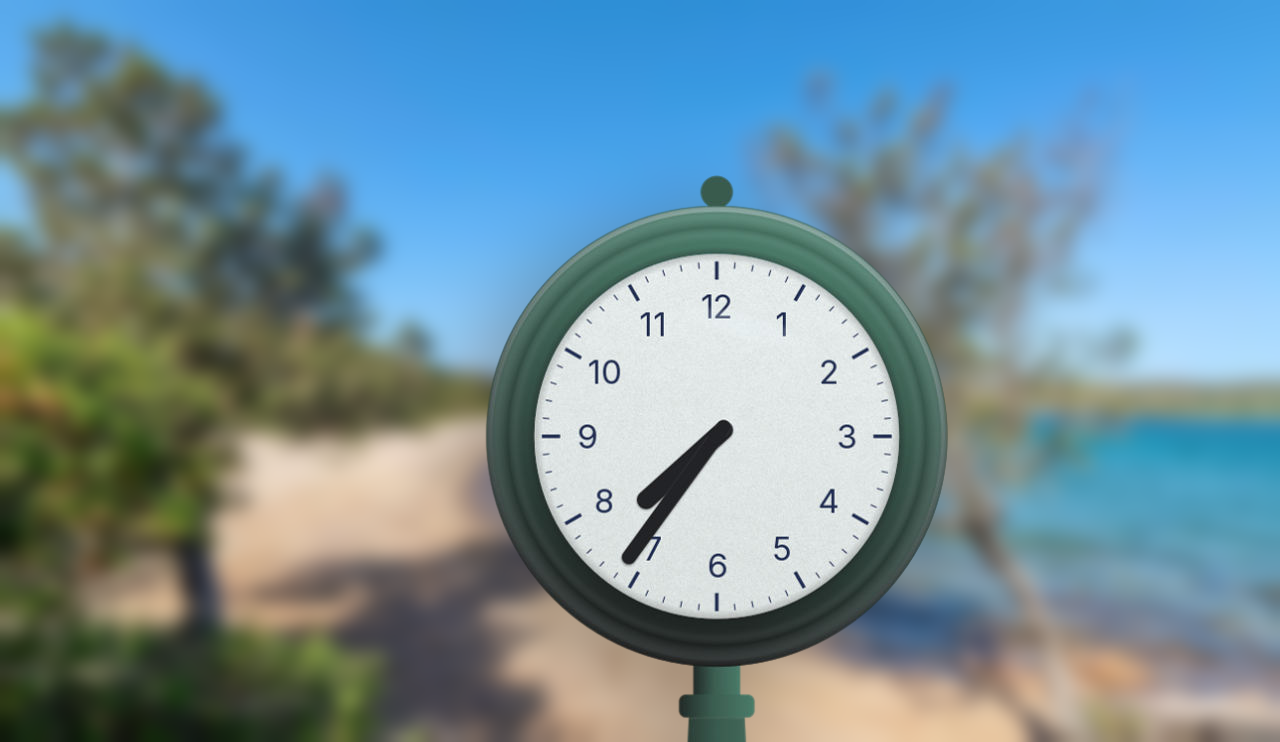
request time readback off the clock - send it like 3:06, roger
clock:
7:36
